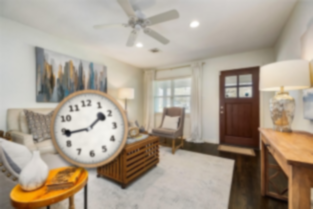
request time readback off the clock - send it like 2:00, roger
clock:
1:44
